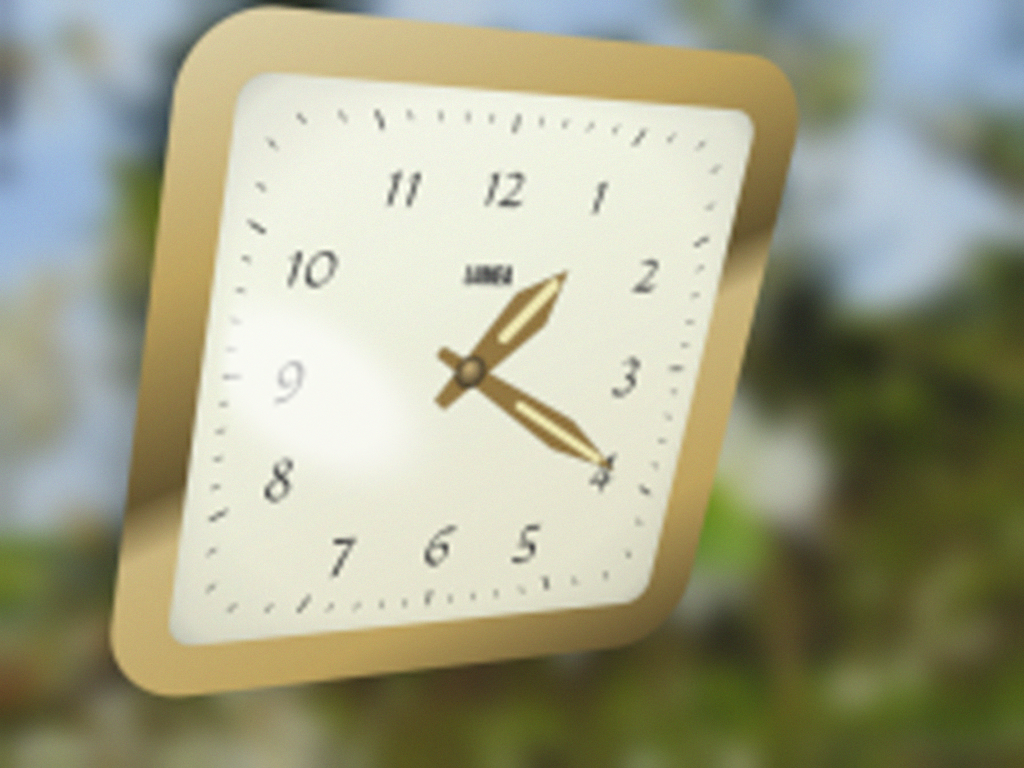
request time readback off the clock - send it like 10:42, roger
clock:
1:20
